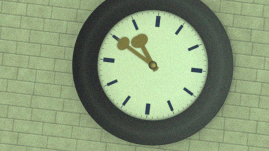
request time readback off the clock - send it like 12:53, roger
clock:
10:50
